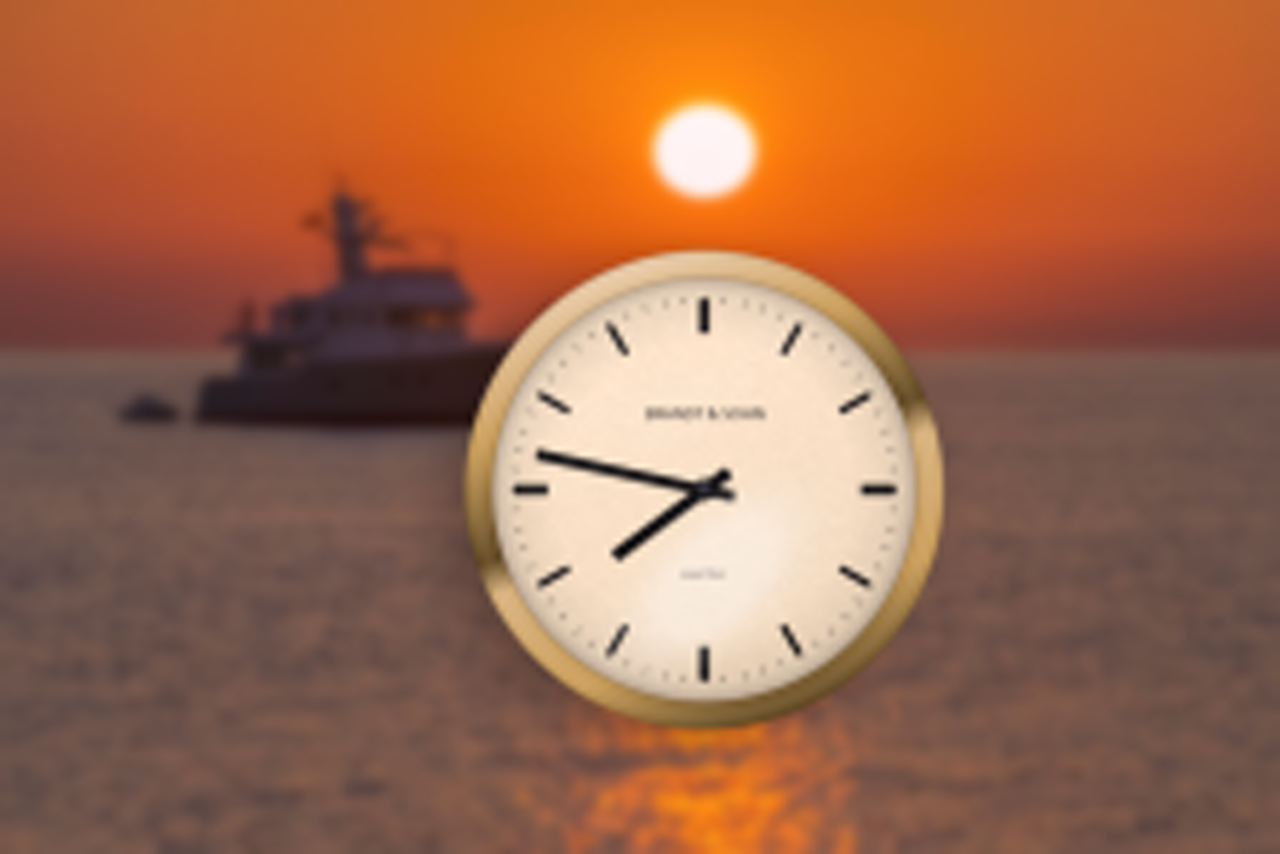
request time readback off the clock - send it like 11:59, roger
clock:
7:47
